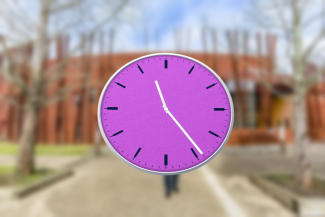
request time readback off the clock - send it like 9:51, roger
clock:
11:24
